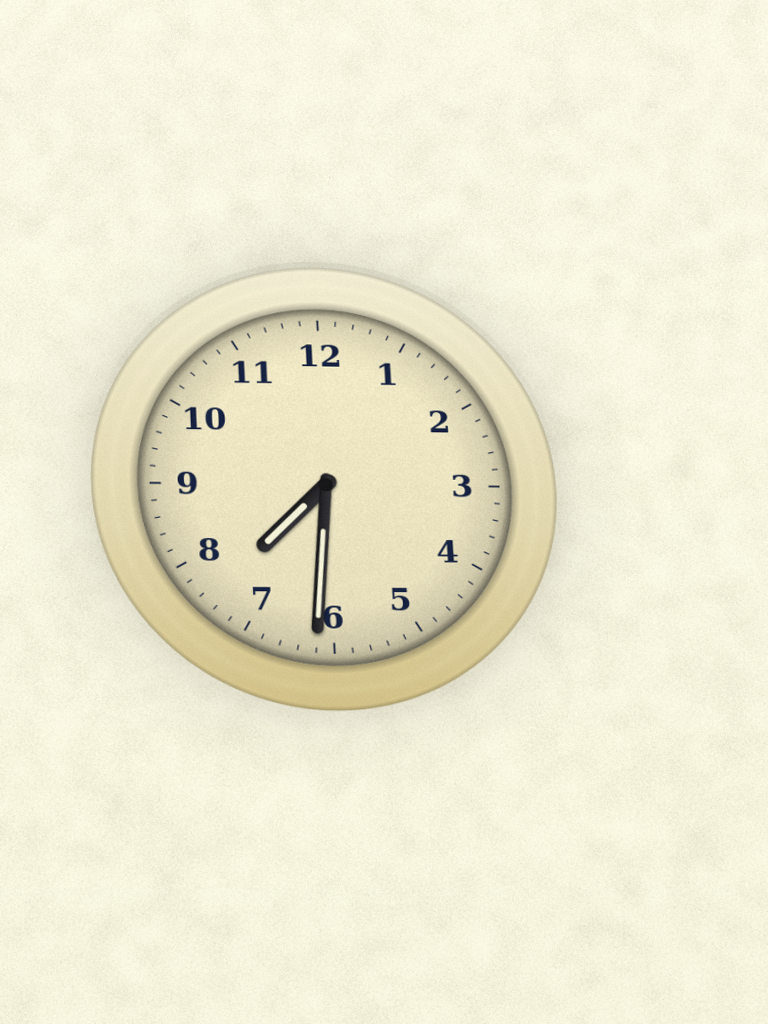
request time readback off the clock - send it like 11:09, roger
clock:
7:31
